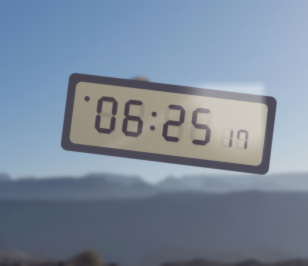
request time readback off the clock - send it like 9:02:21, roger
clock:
6:25:17
